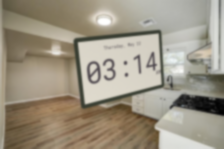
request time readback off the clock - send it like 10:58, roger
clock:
3:14
